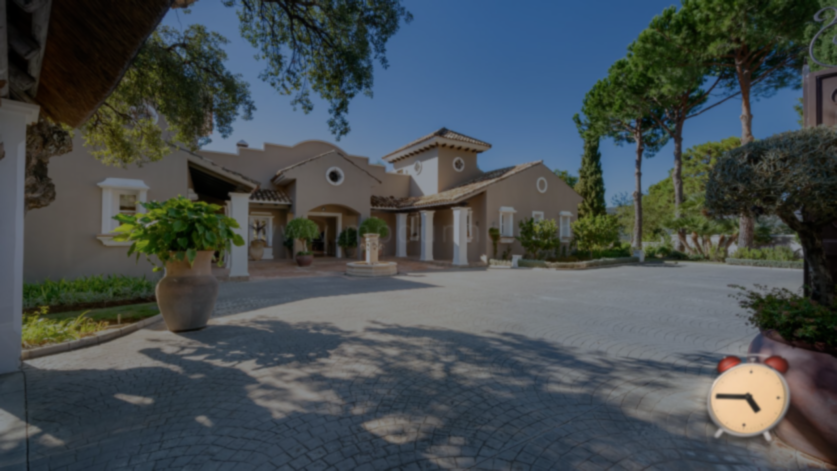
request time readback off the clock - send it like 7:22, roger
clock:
4:45
